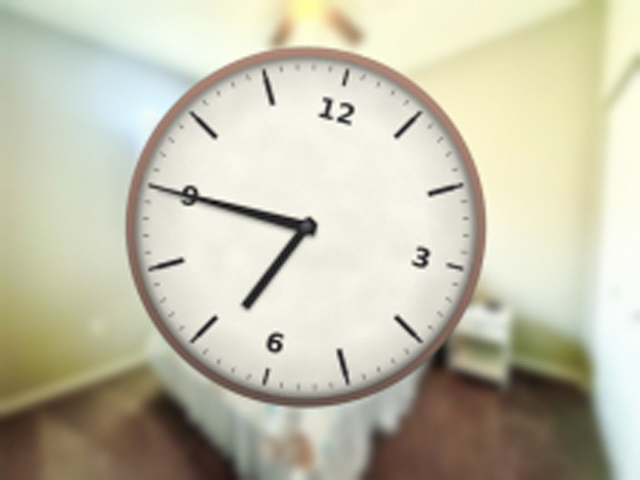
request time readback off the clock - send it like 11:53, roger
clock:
6:45
